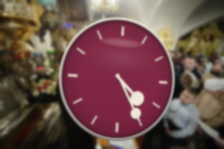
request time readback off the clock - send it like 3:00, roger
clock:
4:25
